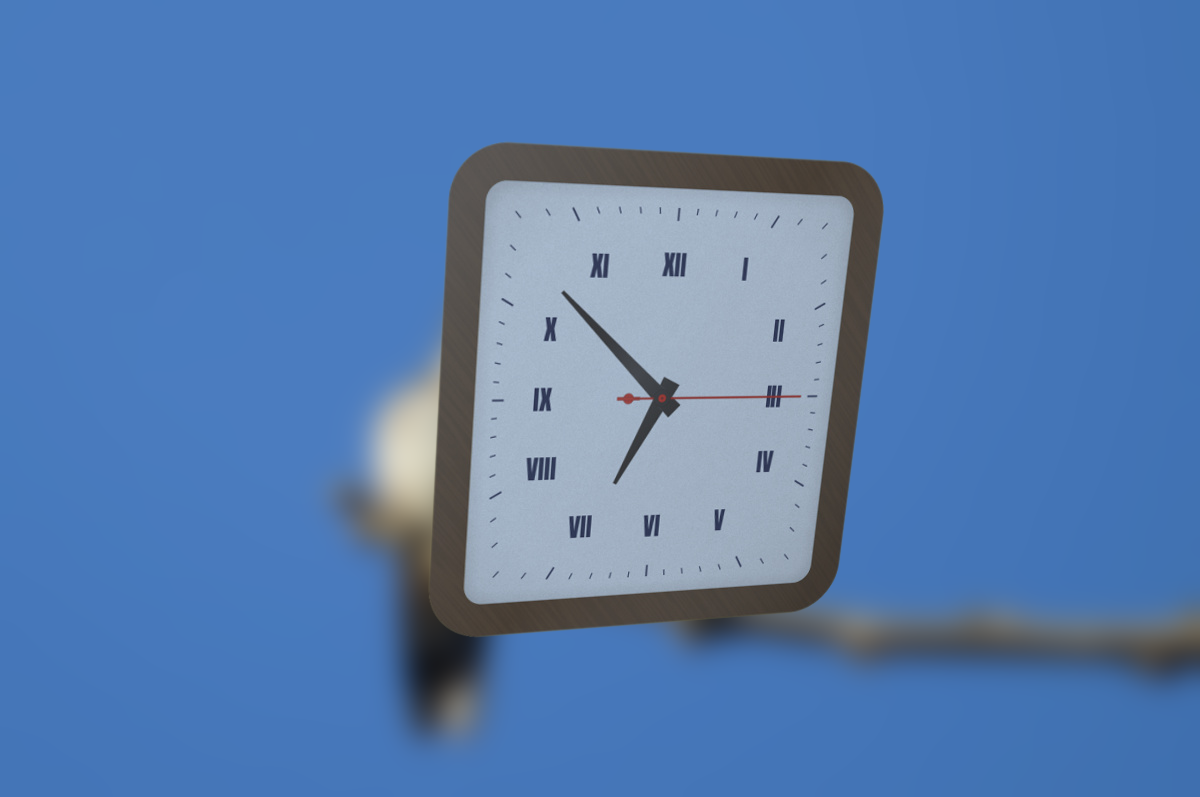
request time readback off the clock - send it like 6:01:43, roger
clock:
6:52:15
